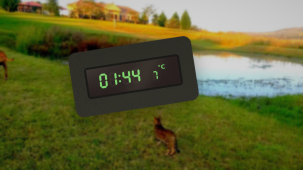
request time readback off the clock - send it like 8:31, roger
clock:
1:44
